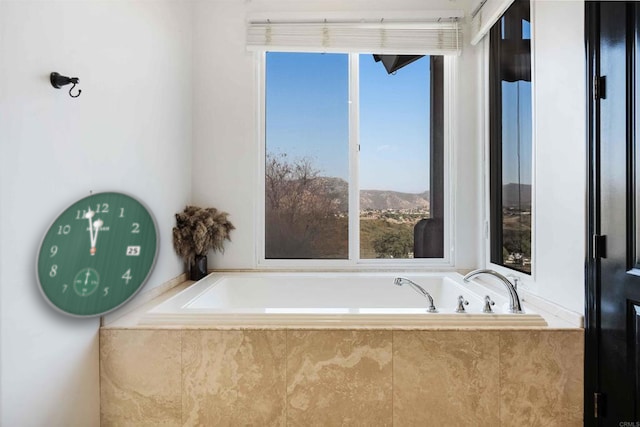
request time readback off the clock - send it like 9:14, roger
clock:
11:57
